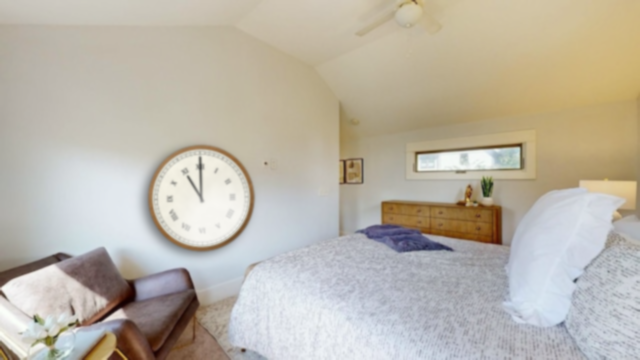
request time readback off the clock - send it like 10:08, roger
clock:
11:00
